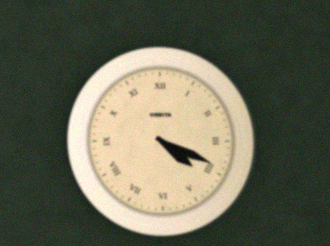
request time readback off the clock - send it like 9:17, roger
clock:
4:19
